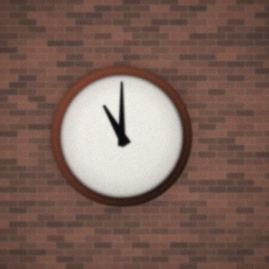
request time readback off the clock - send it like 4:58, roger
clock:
11:00
